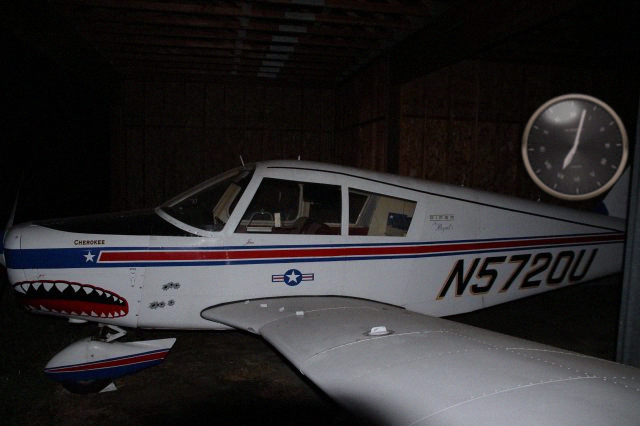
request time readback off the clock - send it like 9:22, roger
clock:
7:03
